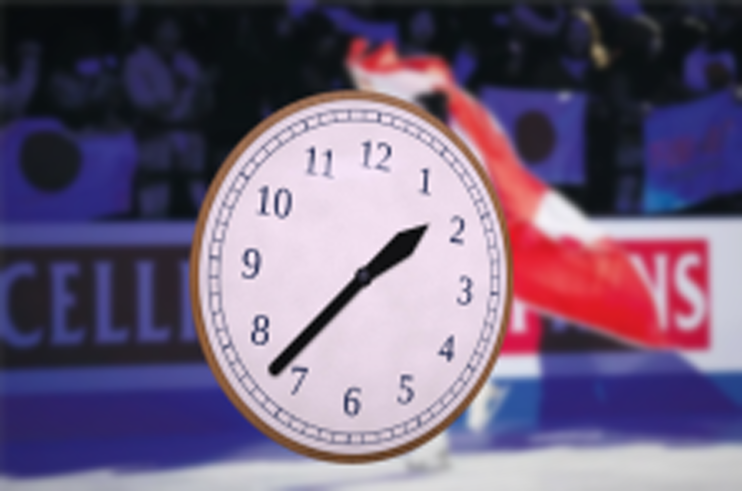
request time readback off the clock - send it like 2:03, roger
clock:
1:37
